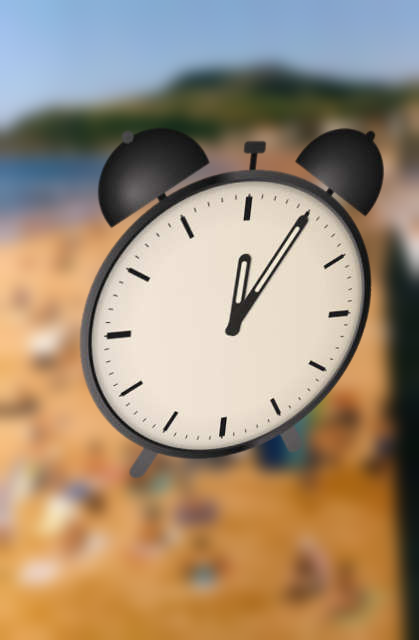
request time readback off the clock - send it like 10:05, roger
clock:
12:05
